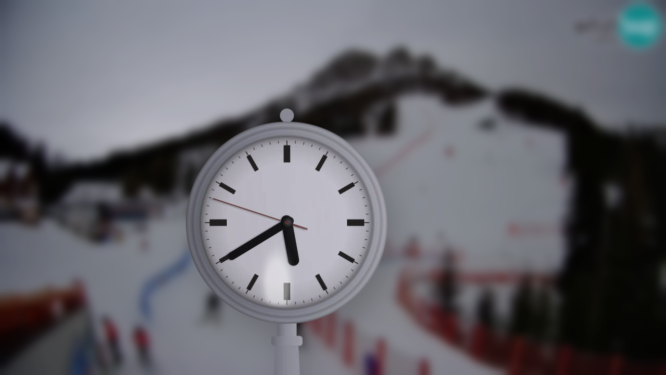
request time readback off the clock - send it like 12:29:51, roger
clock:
5:39:48
